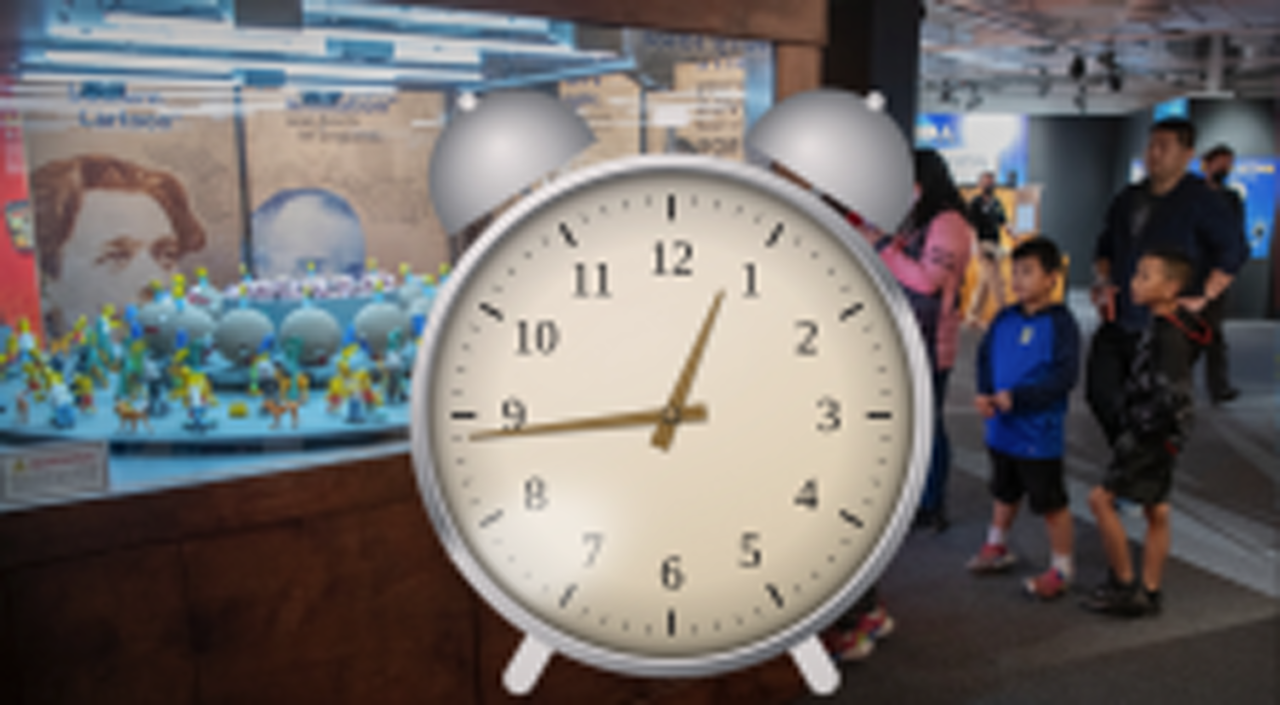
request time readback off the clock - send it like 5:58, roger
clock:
12:44
